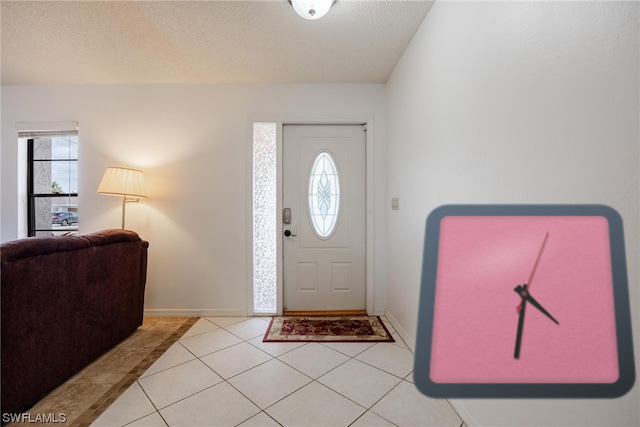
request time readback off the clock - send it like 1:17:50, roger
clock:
4:31:03
